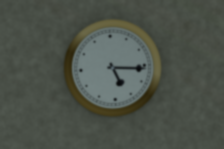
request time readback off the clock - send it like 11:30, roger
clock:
5:16
